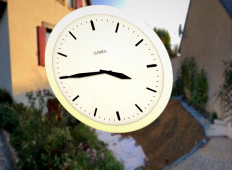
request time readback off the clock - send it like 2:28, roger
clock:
3:45
